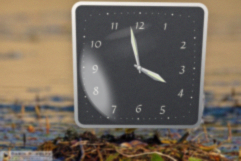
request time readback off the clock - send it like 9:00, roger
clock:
3:58
